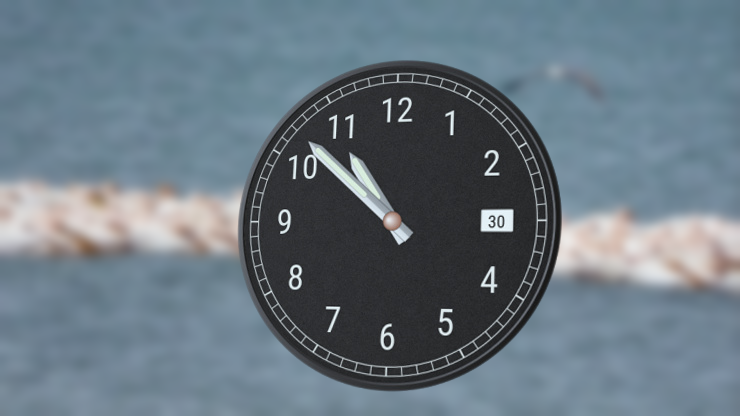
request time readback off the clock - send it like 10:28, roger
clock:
10:52
